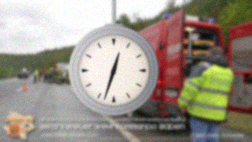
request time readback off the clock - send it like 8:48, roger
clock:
12:33
